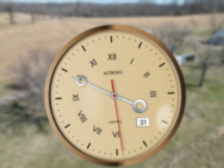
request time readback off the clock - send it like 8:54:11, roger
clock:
3:49:29
